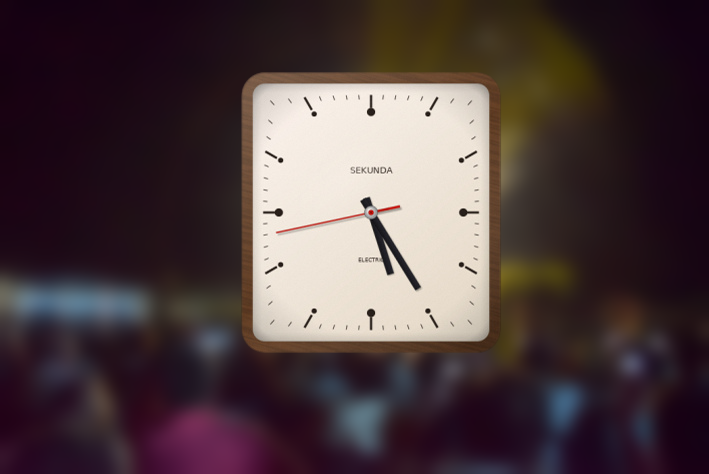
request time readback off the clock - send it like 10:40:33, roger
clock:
5:24:43
